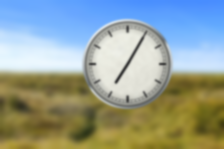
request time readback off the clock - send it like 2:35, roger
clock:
7:05
